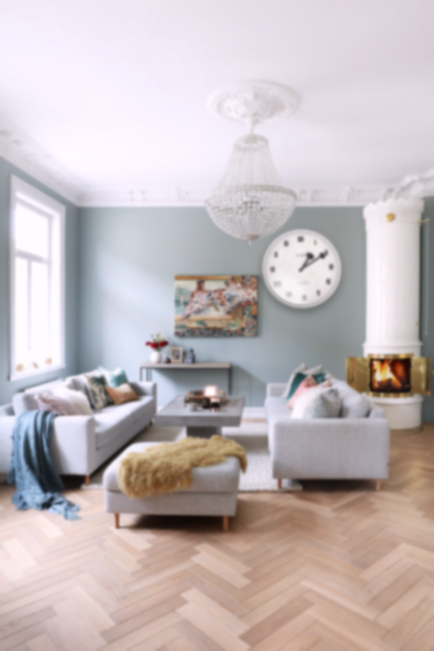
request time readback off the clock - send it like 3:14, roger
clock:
1:10
